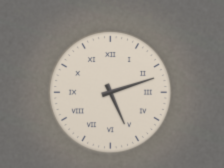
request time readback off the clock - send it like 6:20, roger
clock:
5:12
